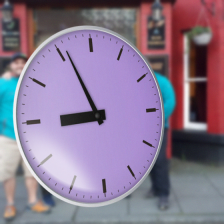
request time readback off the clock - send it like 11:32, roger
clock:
8:56
